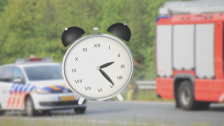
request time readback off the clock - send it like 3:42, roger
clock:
2:24
